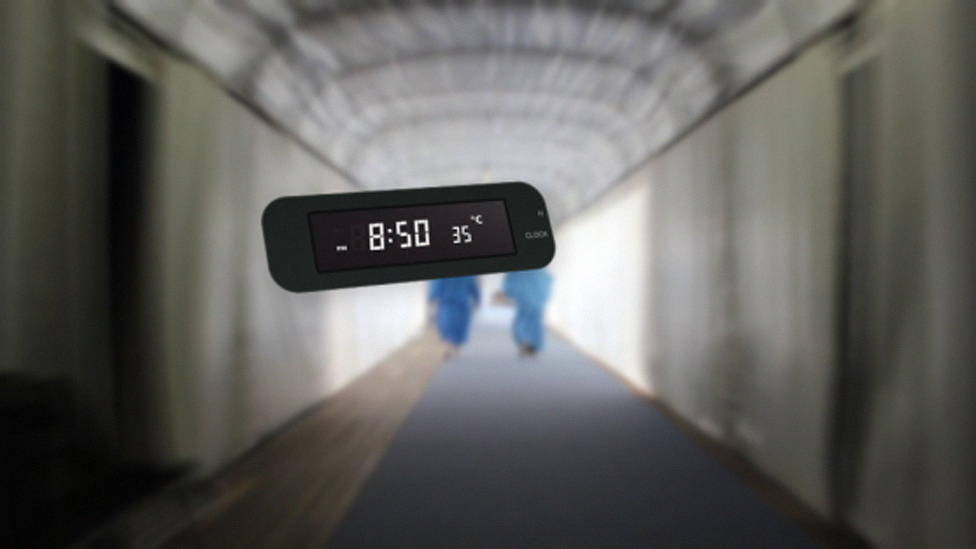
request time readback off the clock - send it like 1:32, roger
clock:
8:50
